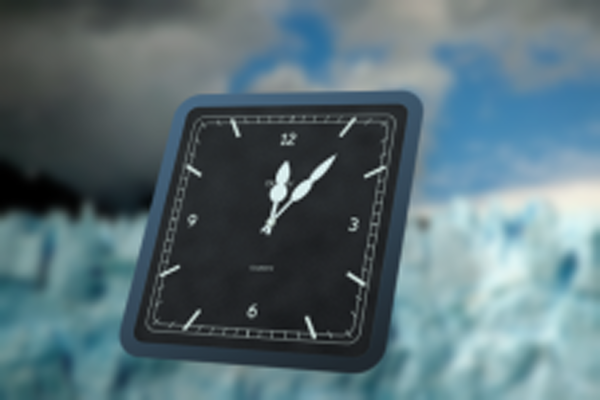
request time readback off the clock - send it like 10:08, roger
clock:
12:06
